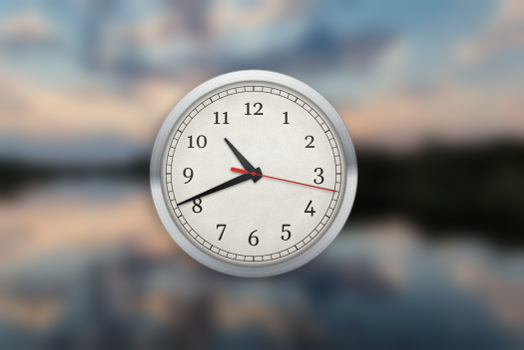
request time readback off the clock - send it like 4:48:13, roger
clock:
10:41:17
